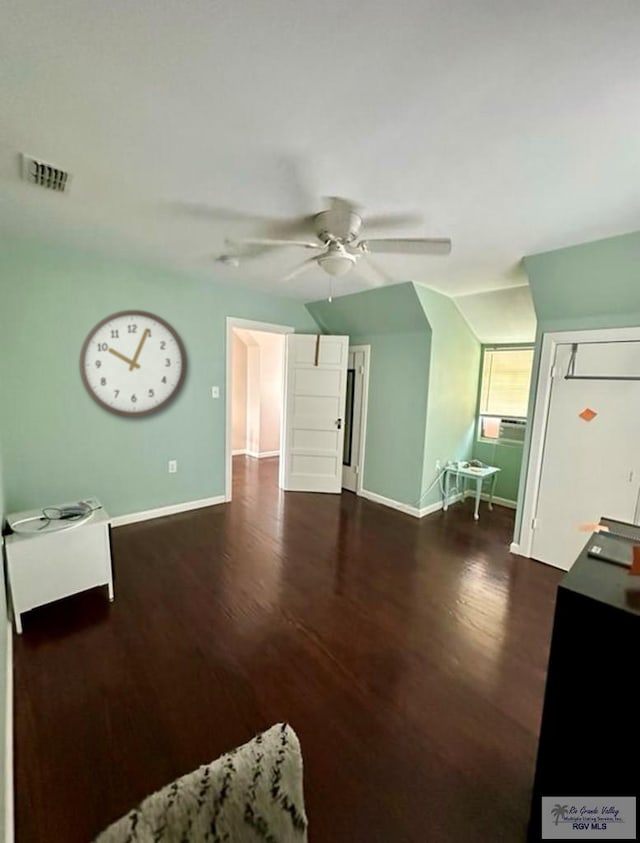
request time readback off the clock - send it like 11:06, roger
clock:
10:04
